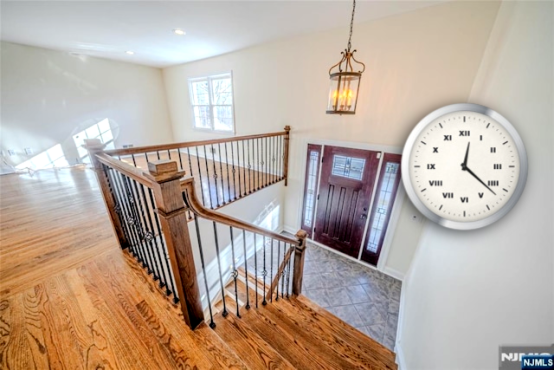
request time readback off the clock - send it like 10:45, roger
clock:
12:22
